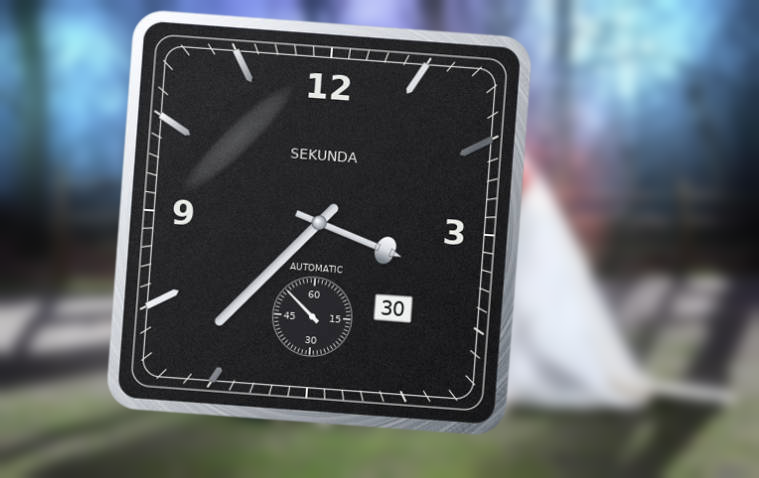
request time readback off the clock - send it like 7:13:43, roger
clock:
3:36:52
